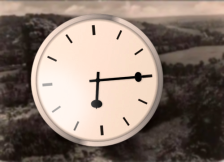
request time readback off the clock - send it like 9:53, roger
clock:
6:15
